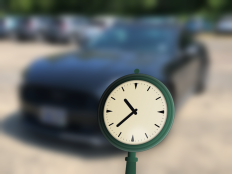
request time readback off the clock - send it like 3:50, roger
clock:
10:38
